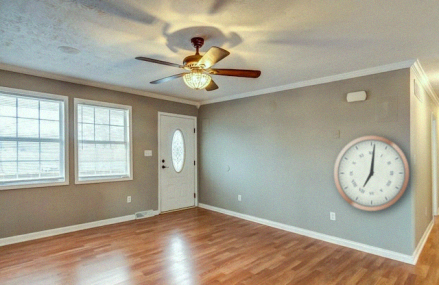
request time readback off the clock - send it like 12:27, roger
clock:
7:01
